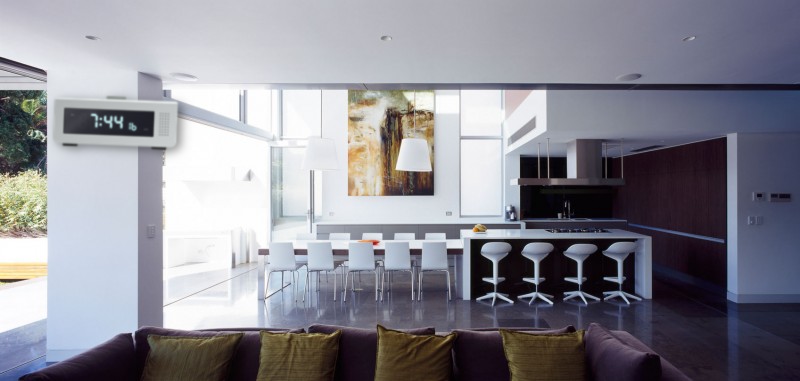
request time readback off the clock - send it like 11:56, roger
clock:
7:44
